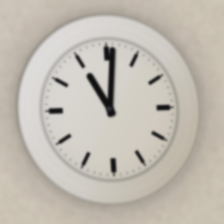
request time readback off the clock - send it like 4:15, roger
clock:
11:01
